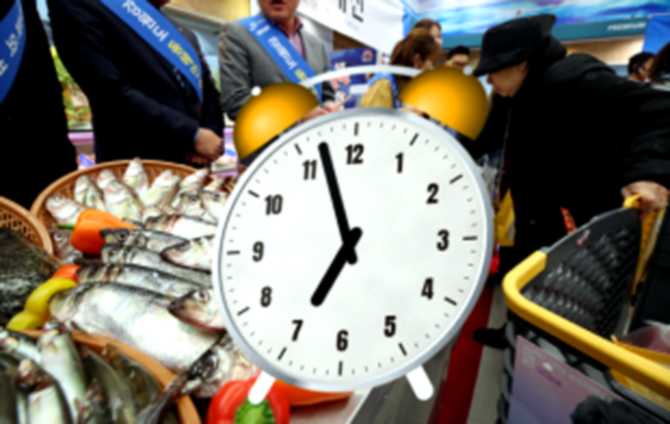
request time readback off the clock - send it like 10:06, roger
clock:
6:57
